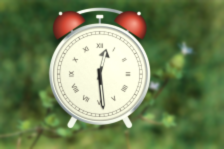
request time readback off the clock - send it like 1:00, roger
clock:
12:29
